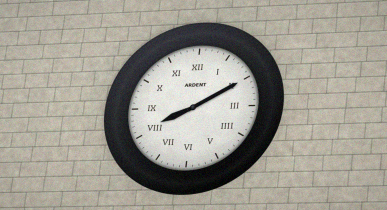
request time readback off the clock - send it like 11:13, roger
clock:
8:10
